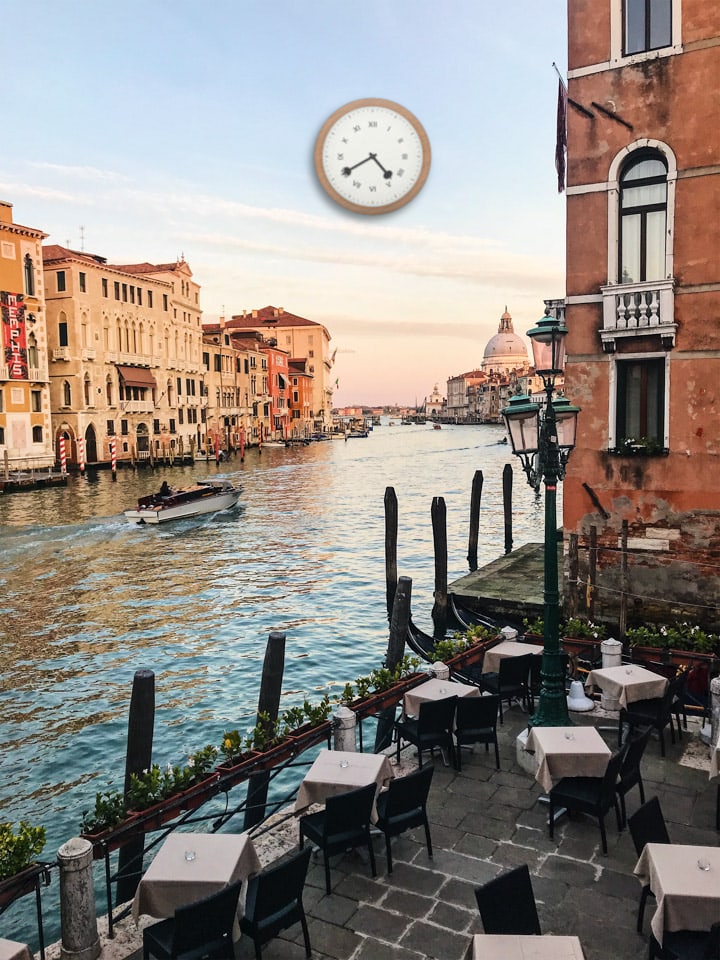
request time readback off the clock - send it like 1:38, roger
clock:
4:40
